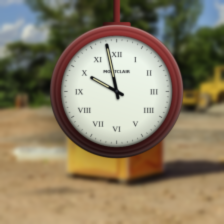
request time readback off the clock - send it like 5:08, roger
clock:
9:58
